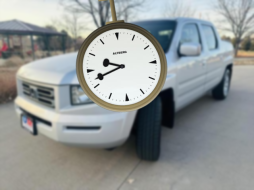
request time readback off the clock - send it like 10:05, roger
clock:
9:42
